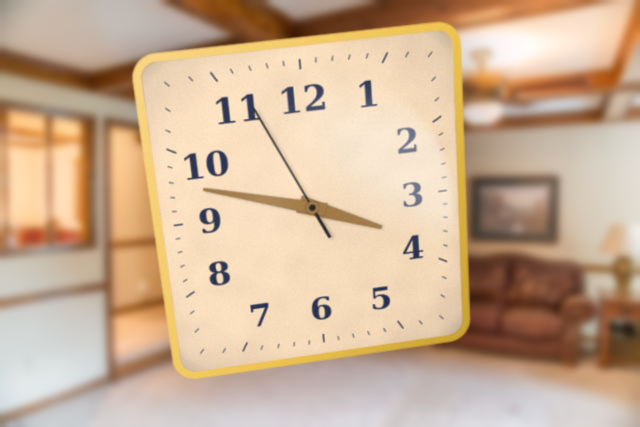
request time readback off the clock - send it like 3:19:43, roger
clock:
3:47:56
